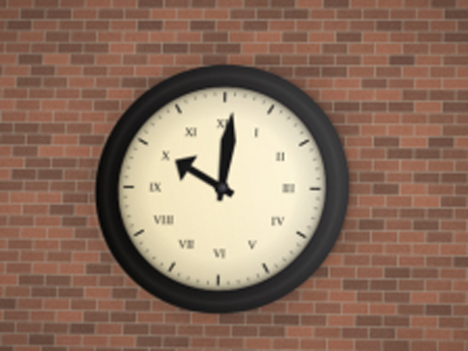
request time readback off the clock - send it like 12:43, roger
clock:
10:01
